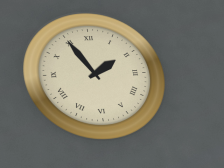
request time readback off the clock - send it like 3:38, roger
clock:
1:55
